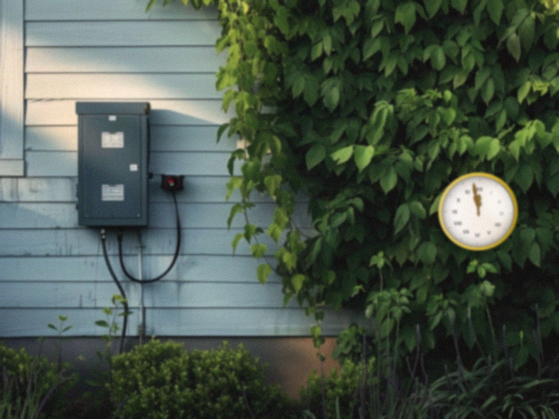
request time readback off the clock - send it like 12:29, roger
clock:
11:58
